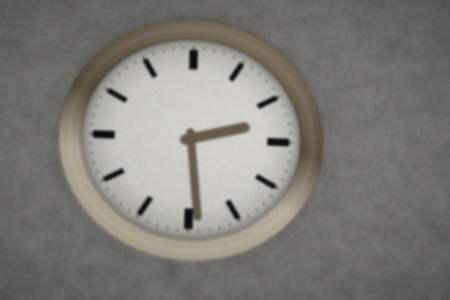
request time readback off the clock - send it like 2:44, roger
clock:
2:29
